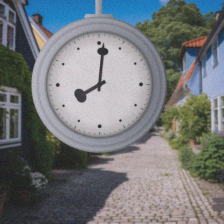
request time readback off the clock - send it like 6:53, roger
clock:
8:01
